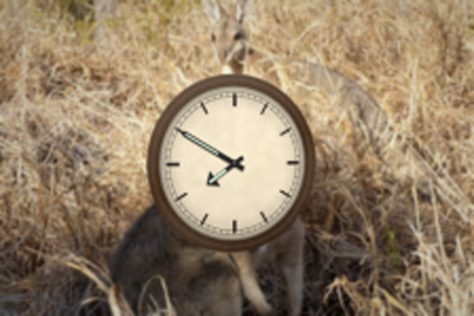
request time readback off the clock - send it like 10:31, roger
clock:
7:50
